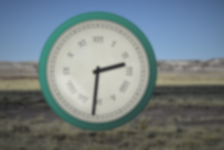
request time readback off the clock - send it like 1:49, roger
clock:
2:31
